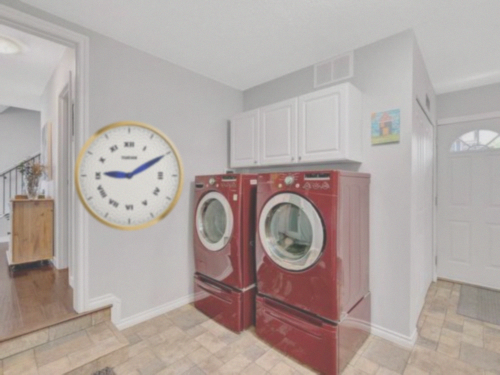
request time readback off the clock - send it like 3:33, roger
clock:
9:10
